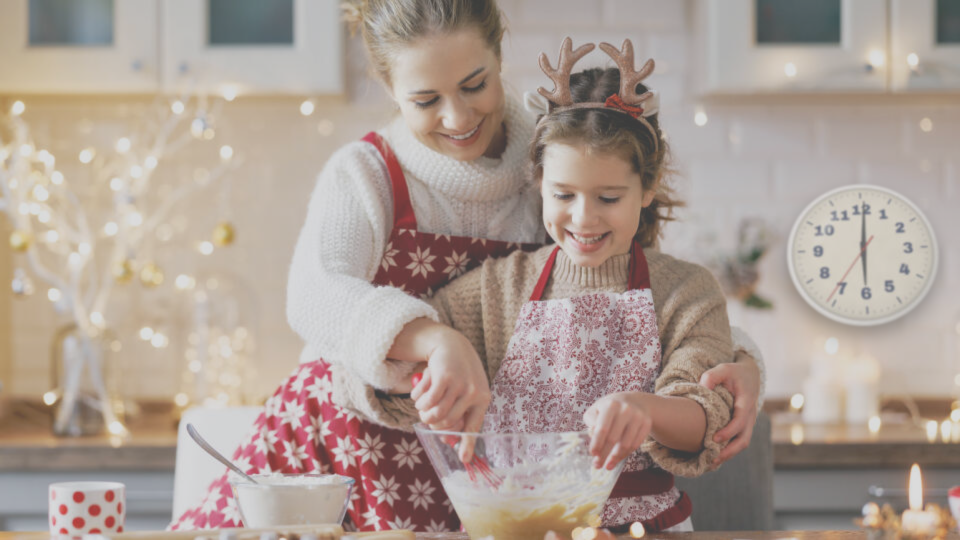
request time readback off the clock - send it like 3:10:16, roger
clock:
6:00:36
